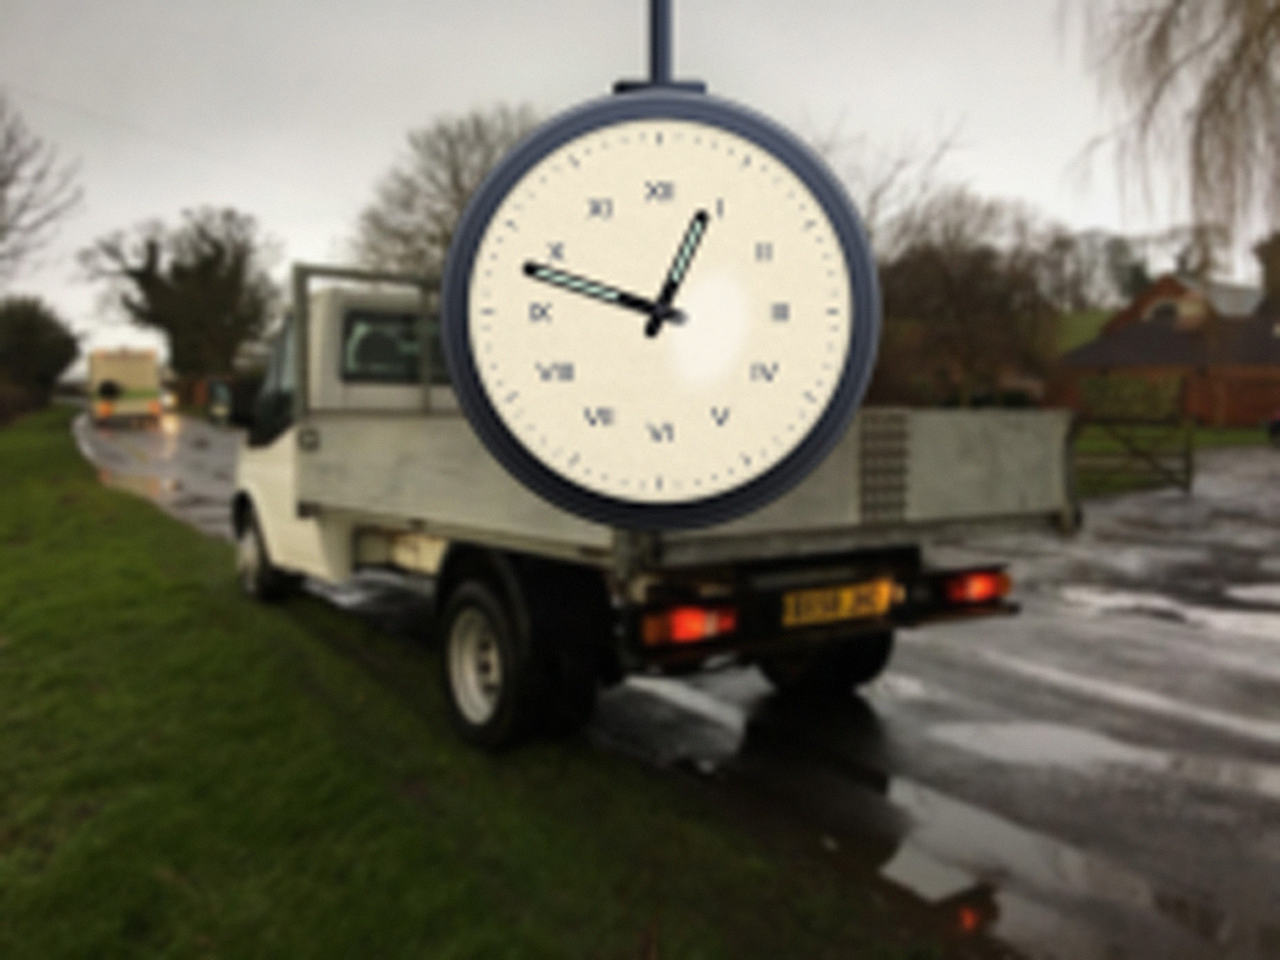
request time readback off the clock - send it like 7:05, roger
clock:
12:48
